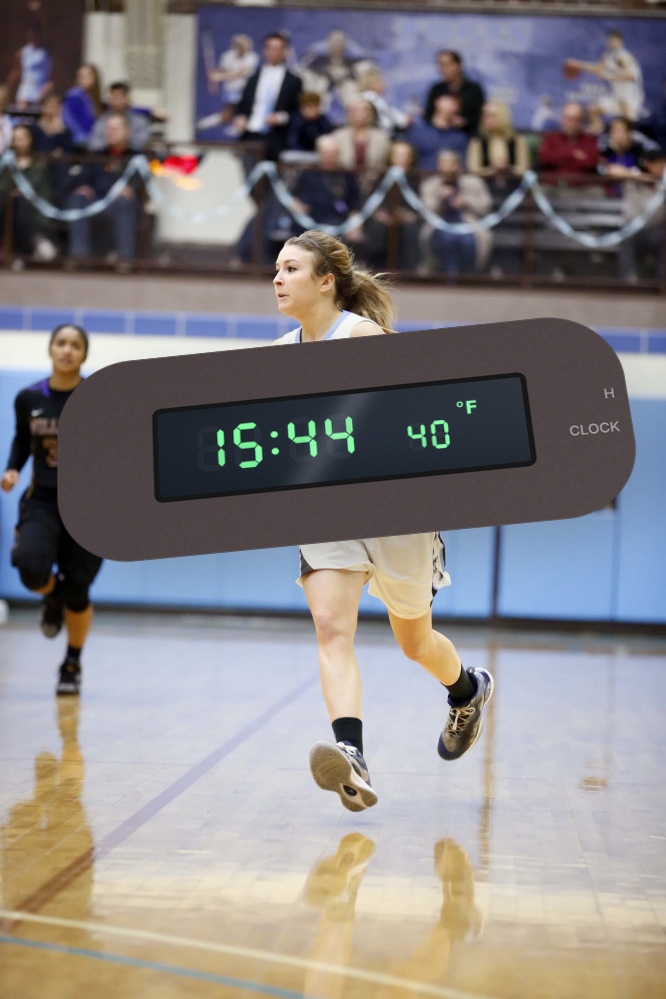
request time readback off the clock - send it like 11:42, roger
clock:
15:44
